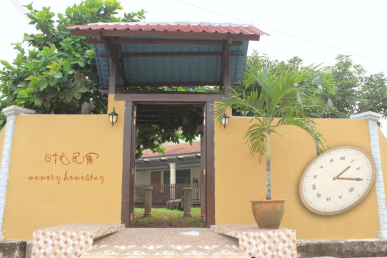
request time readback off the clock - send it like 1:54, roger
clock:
1:15
